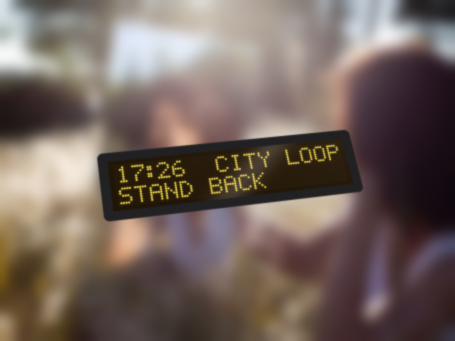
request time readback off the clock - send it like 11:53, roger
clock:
17:26
